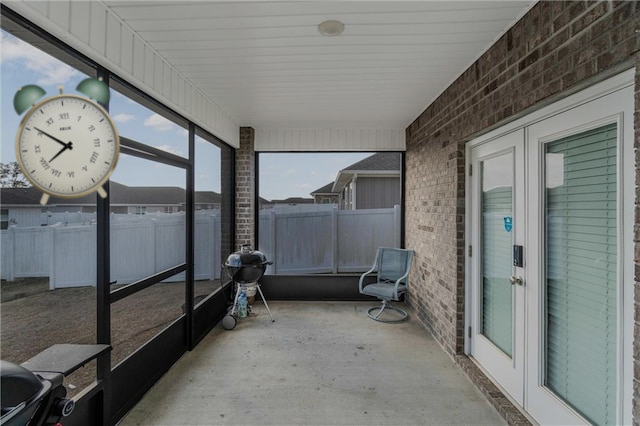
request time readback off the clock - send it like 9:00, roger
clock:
7:51
